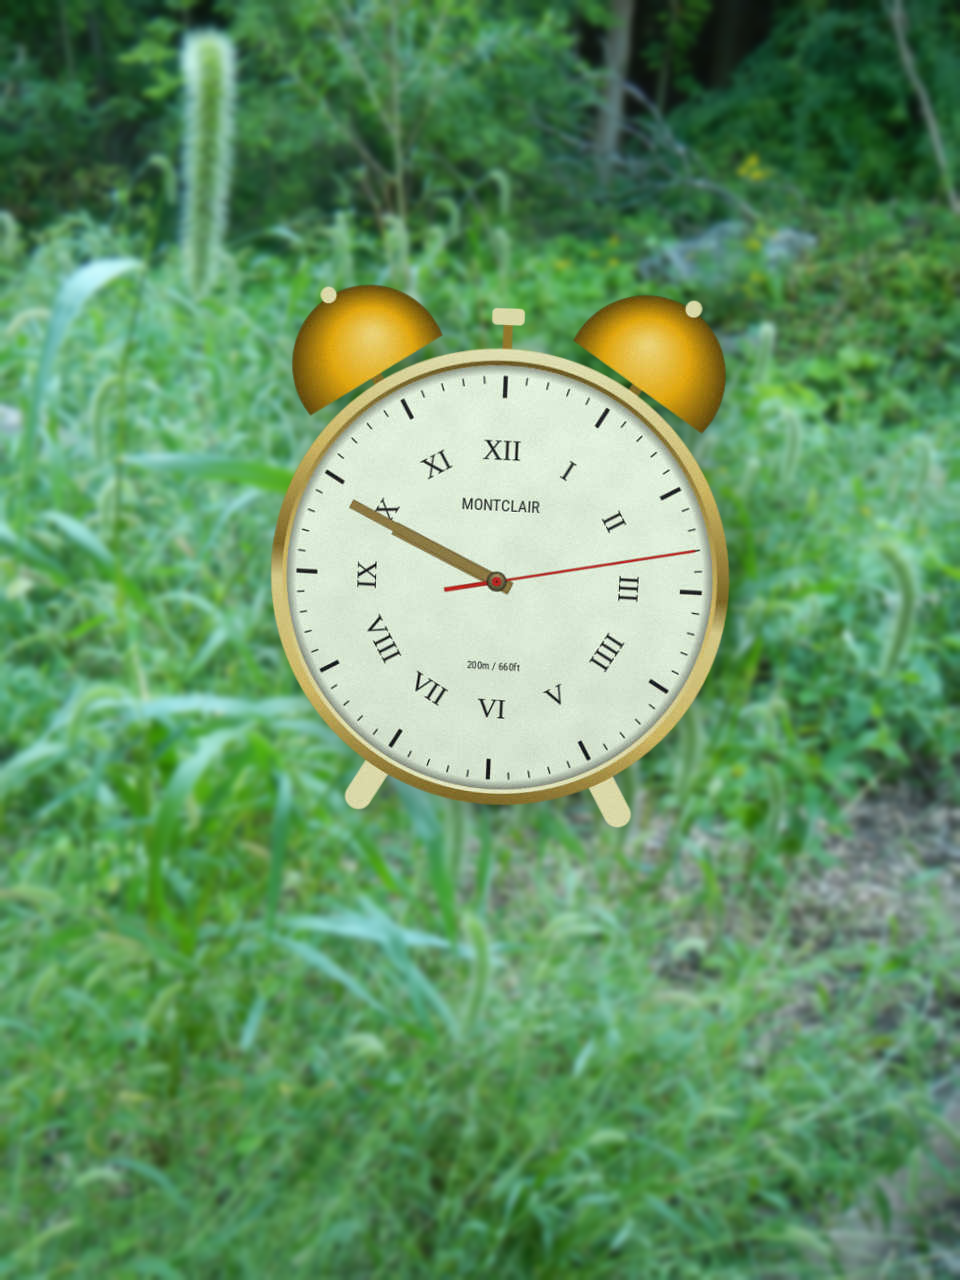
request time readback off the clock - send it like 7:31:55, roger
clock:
9:49:13
